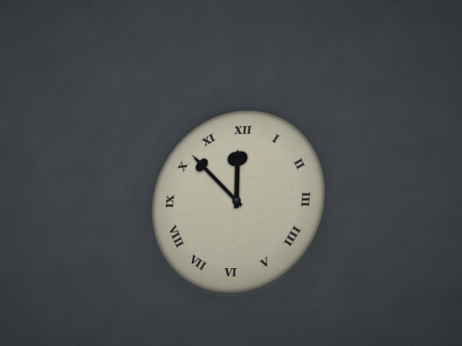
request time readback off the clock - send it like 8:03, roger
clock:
11:52
